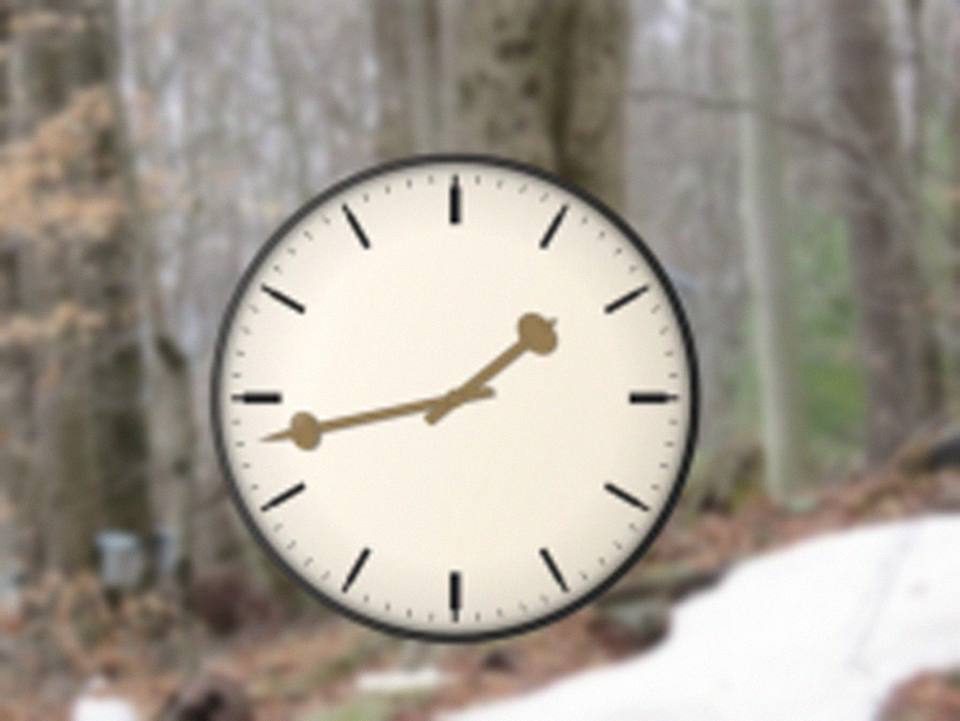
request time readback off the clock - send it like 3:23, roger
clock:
1:43
